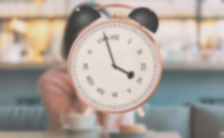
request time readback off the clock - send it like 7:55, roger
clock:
3:57
